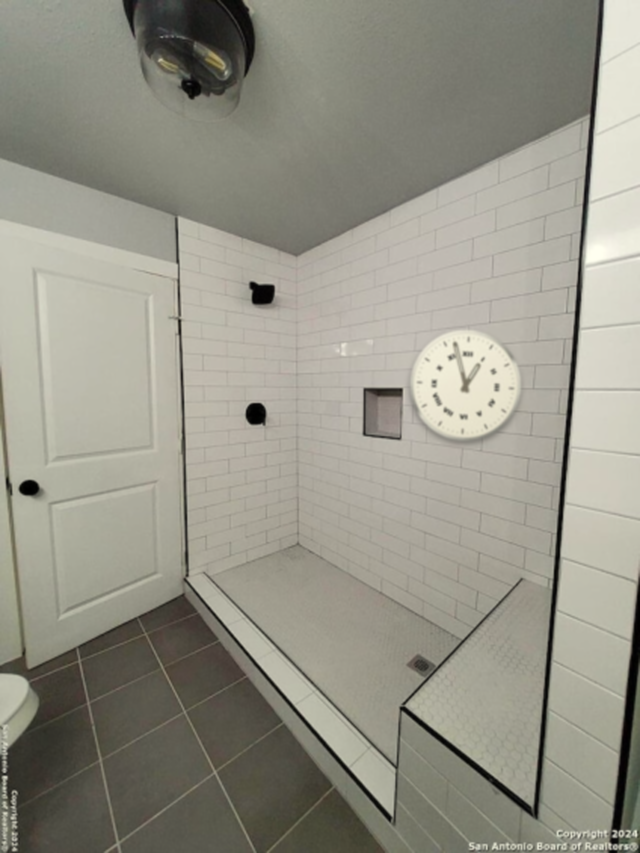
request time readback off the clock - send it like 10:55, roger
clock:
12:57
